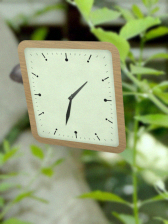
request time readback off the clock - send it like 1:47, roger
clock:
1:33
